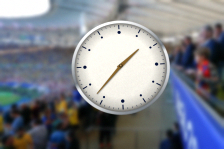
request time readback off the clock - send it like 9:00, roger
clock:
1:37
